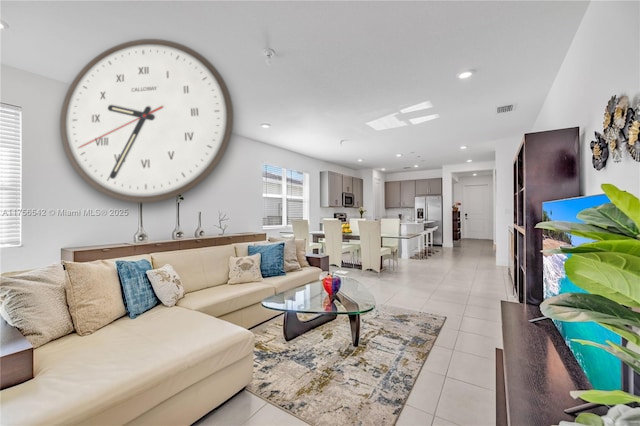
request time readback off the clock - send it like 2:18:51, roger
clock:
9:34:41
